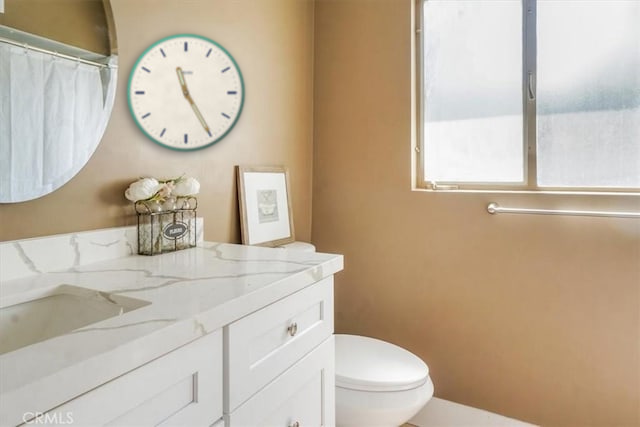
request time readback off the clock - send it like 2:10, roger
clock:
11:25
